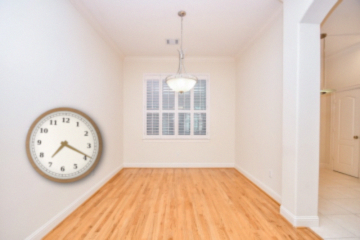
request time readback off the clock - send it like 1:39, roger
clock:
7:19
